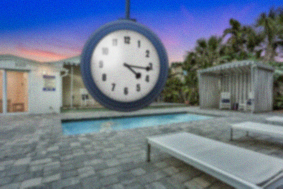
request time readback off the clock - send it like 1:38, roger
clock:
4:16
